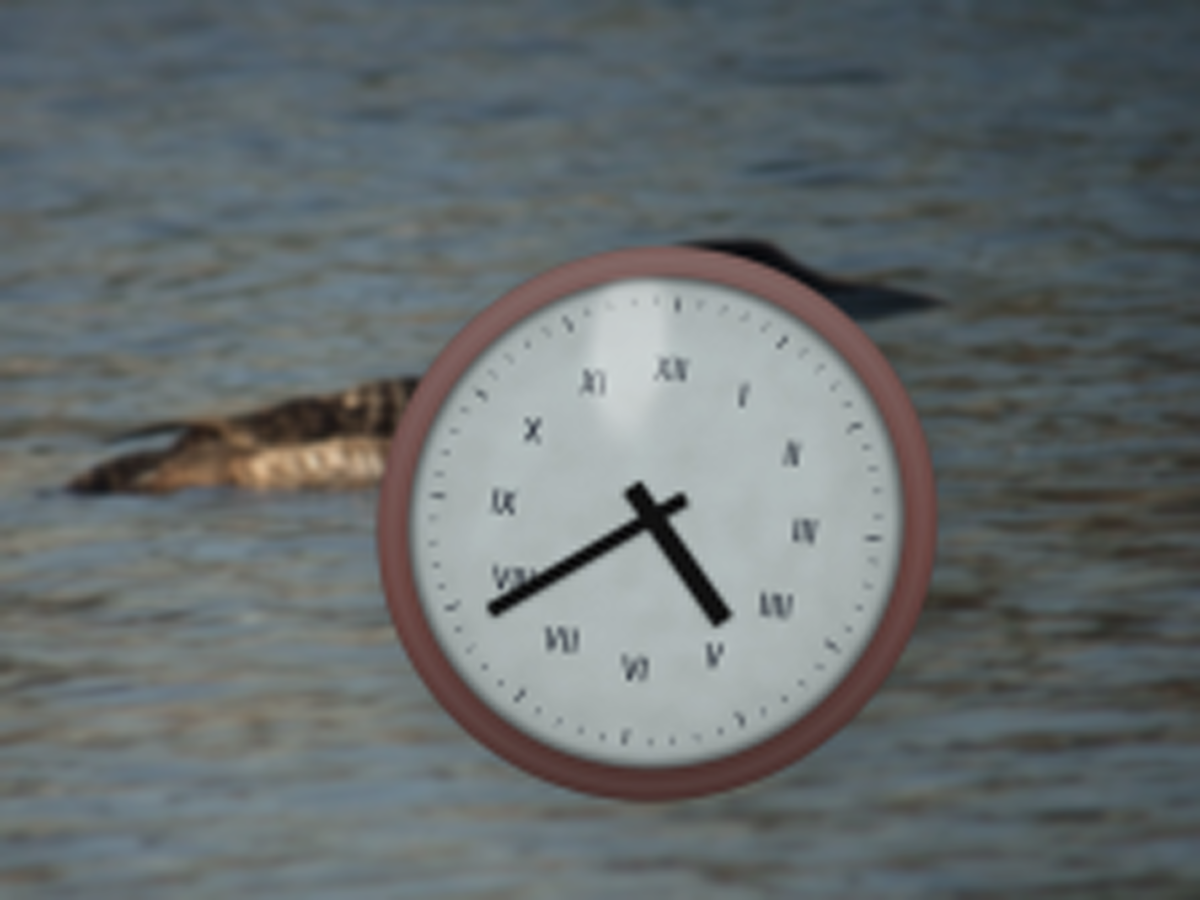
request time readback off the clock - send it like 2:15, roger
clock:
4:39
